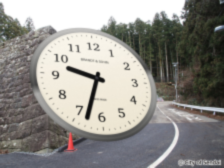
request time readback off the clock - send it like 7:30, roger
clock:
9:33
